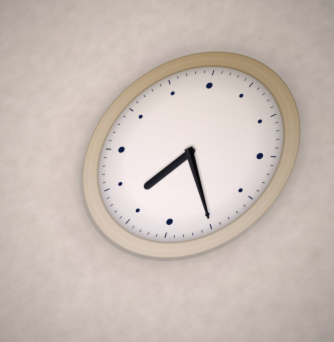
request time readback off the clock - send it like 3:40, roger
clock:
7:25
